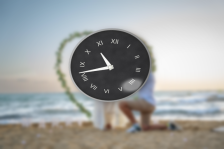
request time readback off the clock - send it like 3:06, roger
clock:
10:42
